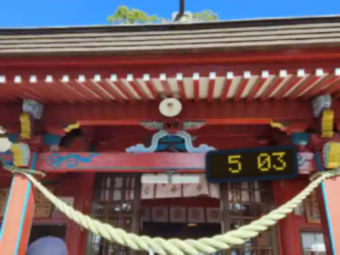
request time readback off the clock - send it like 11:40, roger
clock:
5:03
